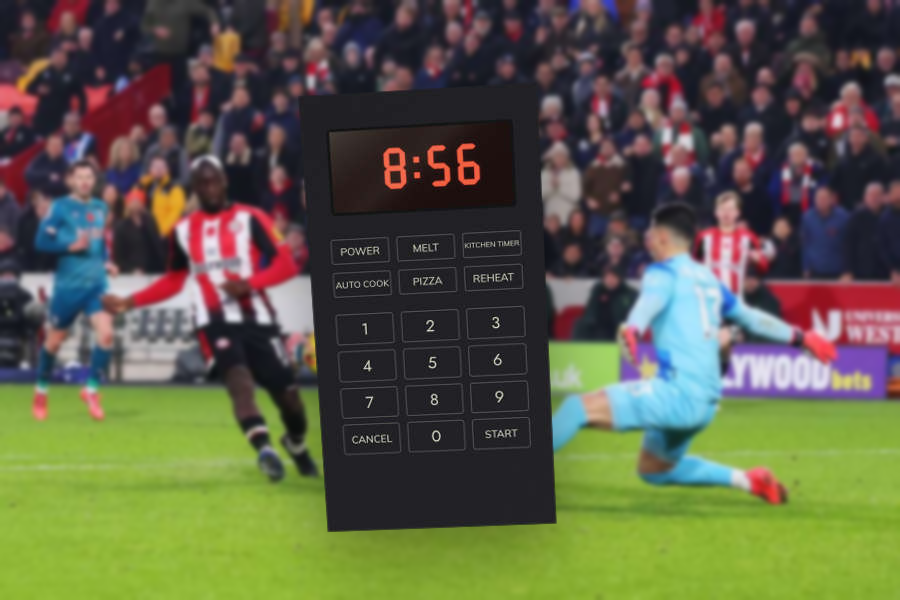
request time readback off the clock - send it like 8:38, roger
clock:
8:56
